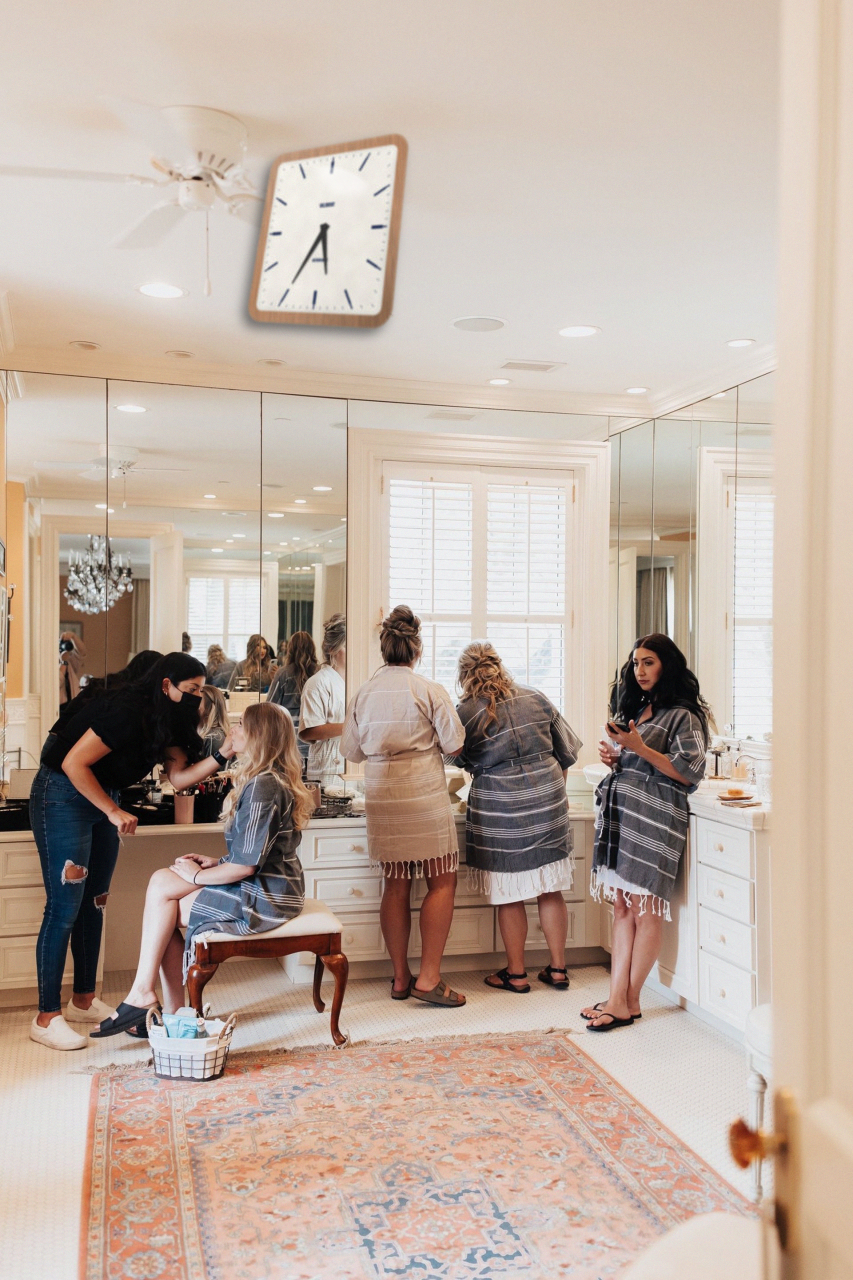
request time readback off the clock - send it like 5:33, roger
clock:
5:35
